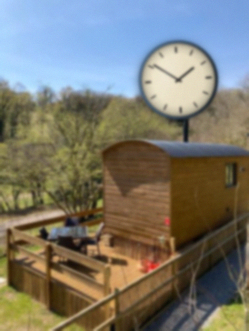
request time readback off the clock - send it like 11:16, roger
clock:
1:51
